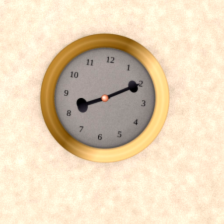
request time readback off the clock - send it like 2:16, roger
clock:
8:10
